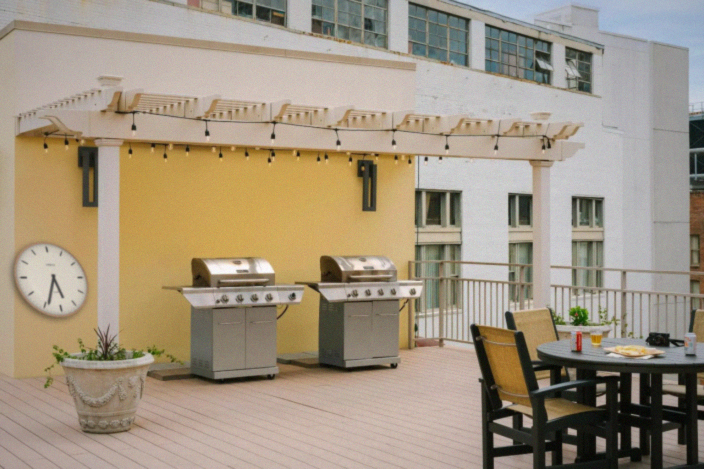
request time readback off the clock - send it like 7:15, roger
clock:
5:34
